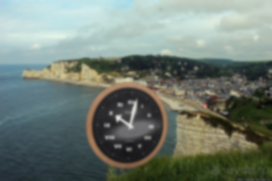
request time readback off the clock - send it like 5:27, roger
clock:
10:02
